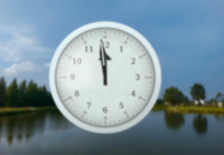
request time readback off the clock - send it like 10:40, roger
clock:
11:59
